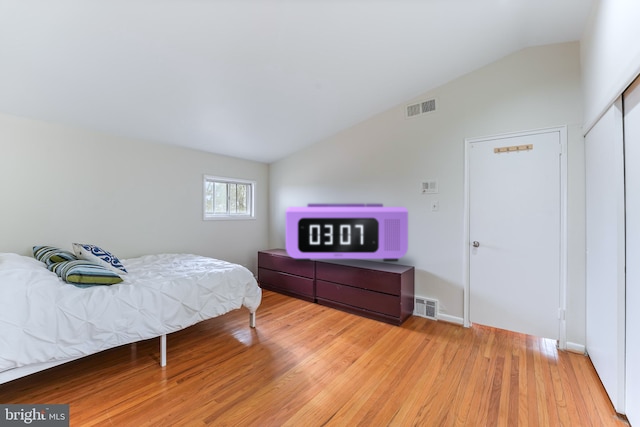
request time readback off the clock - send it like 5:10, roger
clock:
3:07
